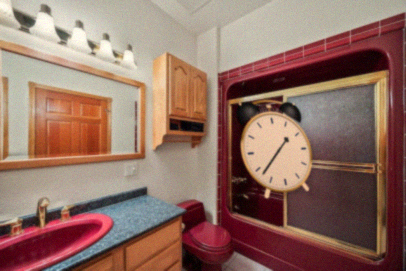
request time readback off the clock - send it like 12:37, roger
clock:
1:38
